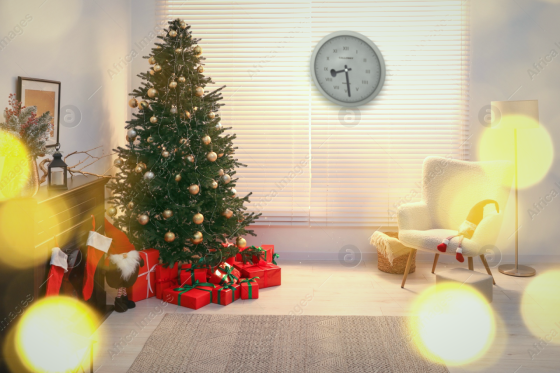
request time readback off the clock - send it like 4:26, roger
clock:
8:29
